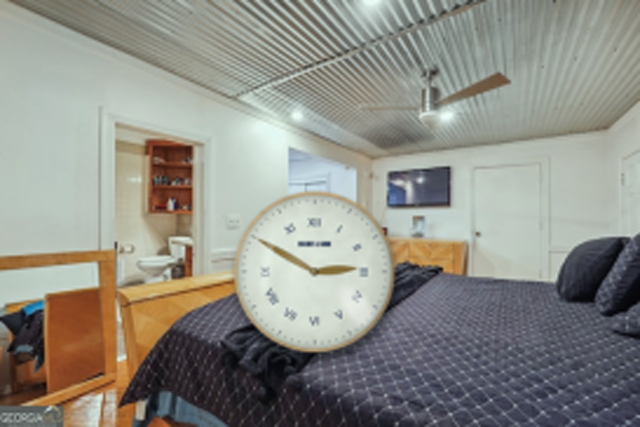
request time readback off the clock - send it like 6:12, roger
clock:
2:50
